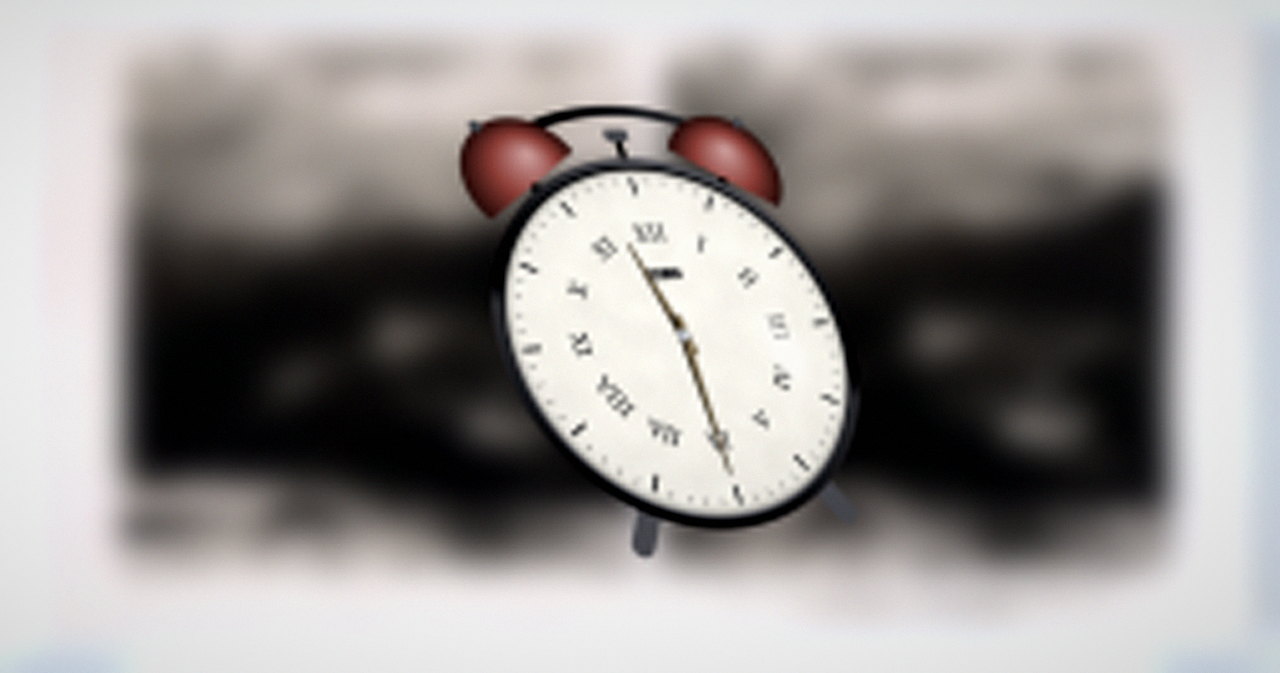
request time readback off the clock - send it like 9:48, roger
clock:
11:30
